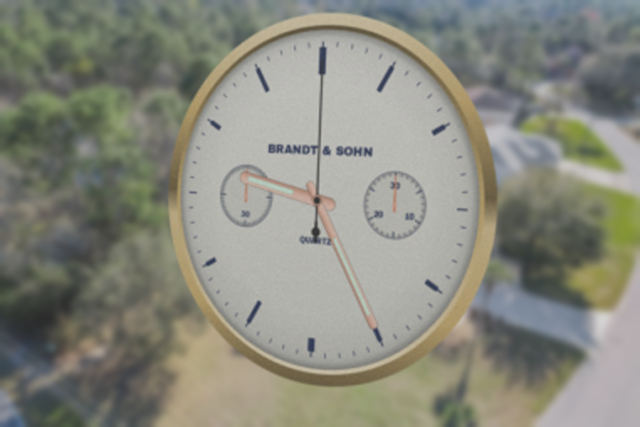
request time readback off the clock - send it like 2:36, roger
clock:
9:25
